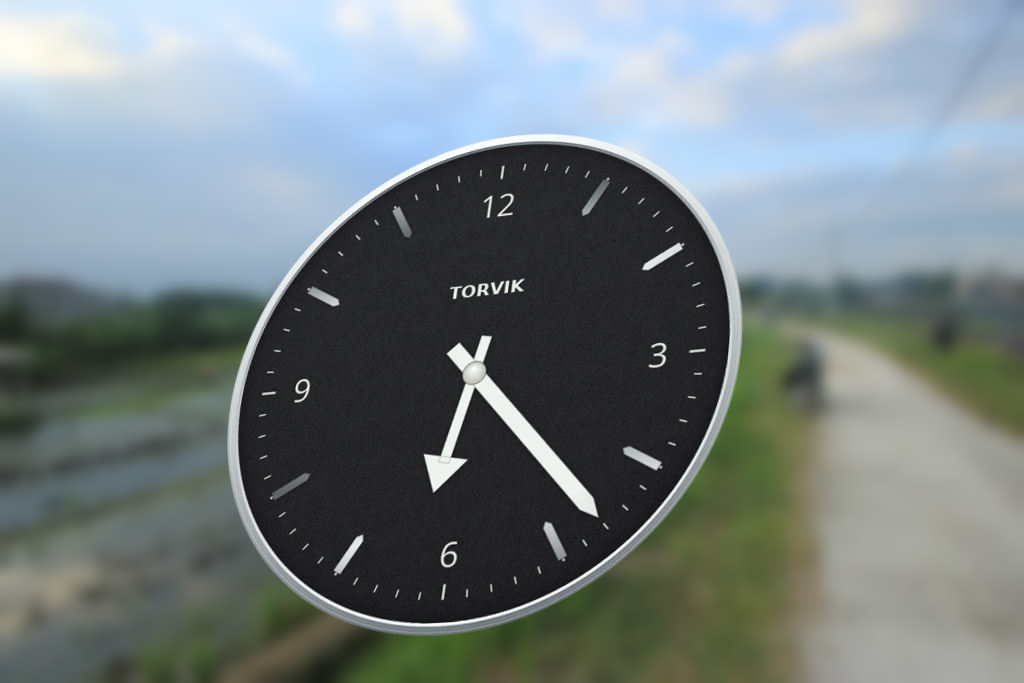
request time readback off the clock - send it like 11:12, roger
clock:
6:23
